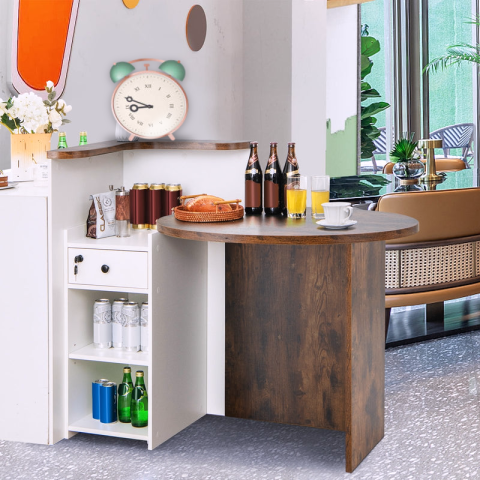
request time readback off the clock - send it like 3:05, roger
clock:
8:49
